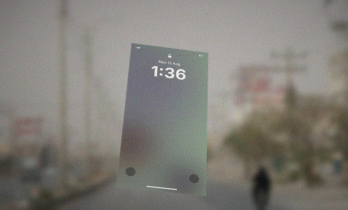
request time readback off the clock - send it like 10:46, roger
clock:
1:36
